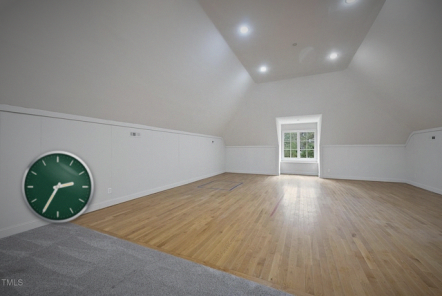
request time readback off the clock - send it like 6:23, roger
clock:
2:35
